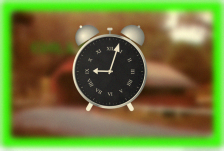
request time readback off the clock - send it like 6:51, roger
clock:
9:03
